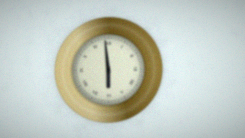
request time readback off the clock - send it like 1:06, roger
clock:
5:59
